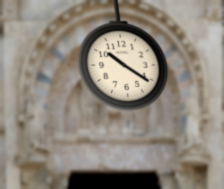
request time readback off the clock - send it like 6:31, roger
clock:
10:21
